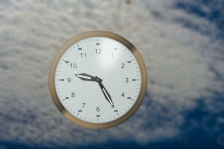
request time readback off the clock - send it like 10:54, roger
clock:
9:25
